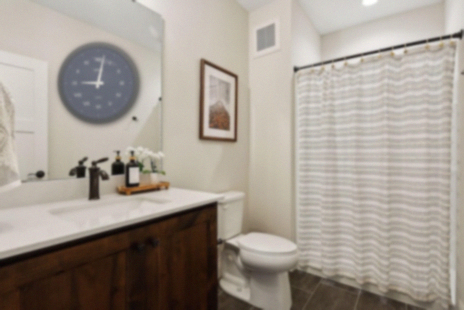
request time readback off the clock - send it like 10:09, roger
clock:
9:02
